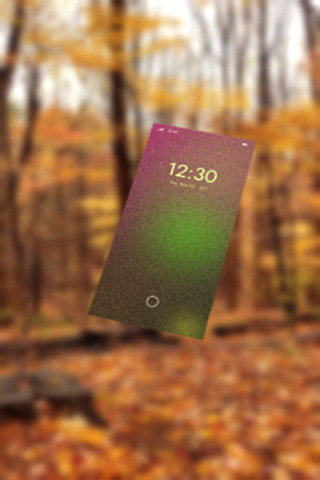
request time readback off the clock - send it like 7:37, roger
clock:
12:30
